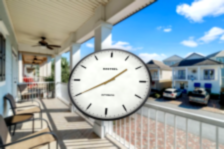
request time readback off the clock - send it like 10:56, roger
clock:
1:40
